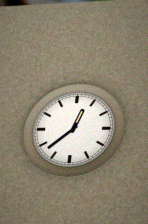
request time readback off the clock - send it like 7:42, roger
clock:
12:38
